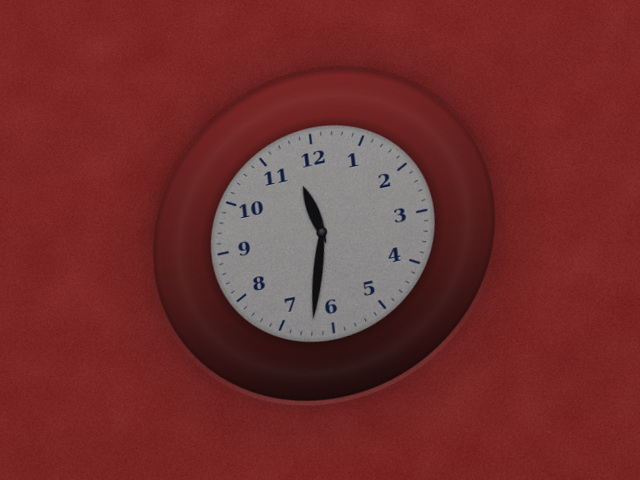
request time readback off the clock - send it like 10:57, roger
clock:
11:32
